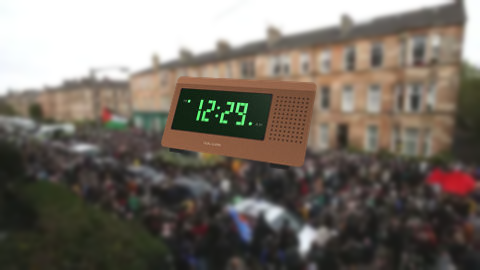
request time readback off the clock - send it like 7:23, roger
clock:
12:29
